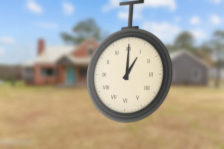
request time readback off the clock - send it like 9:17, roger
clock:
1:00
